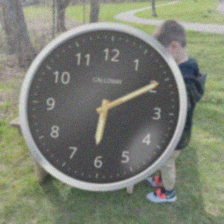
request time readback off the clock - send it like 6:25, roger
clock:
6:10
